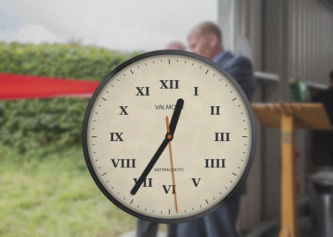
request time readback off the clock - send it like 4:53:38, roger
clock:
12:35:29
